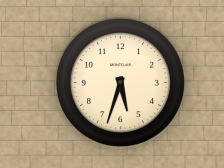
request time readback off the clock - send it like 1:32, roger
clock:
5:33
